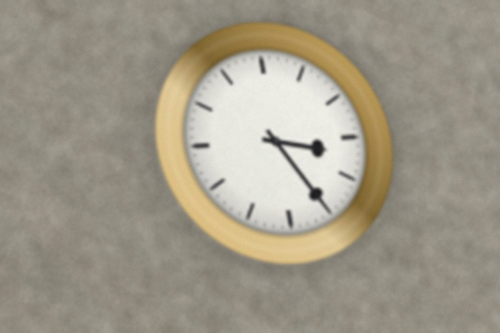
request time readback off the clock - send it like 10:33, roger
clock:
3:25
